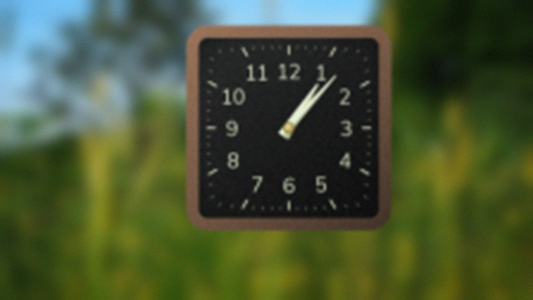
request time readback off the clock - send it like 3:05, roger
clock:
1:07
